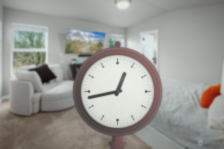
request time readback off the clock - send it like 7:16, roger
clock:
12:43
